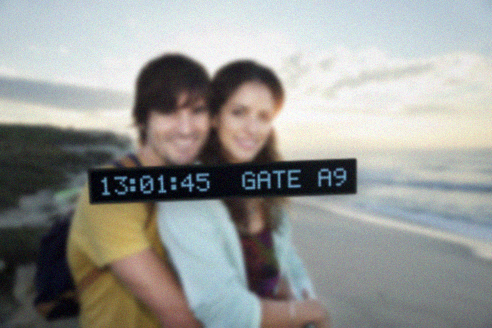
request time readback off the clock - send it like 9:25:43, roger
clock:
13:01:45
